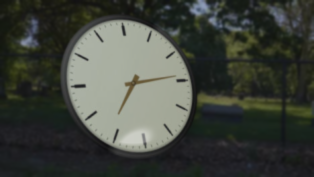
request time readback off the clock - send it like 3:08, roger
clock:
7:14
